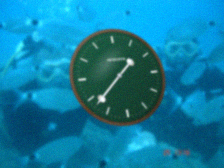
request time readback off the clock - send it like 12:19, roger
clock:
1:38
